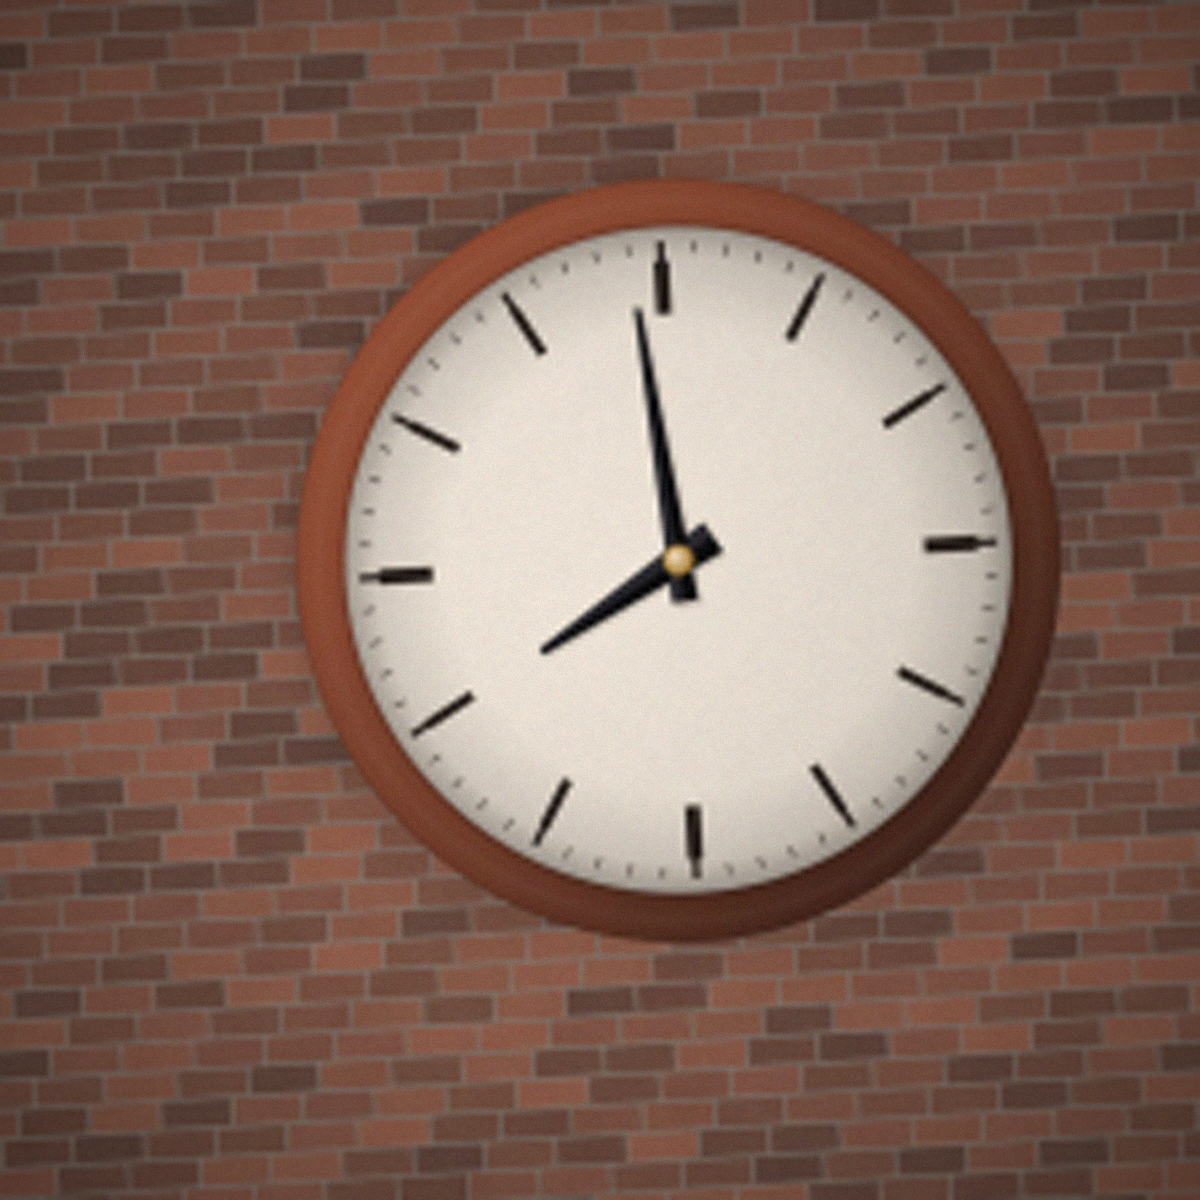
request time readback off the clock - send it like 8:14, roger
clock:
7:59
